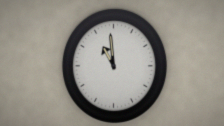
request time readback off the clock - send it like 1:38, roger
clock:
10:59
